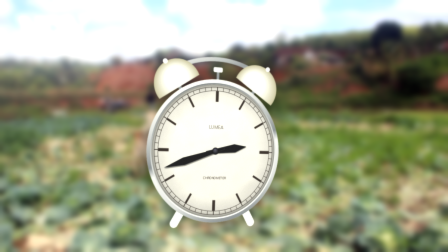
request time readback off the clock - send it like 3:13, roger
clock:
2:42
